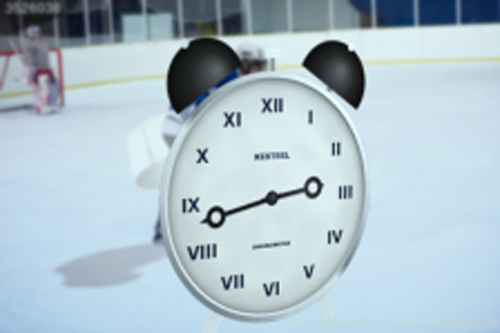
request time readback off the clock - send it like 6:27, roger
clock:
2:43
